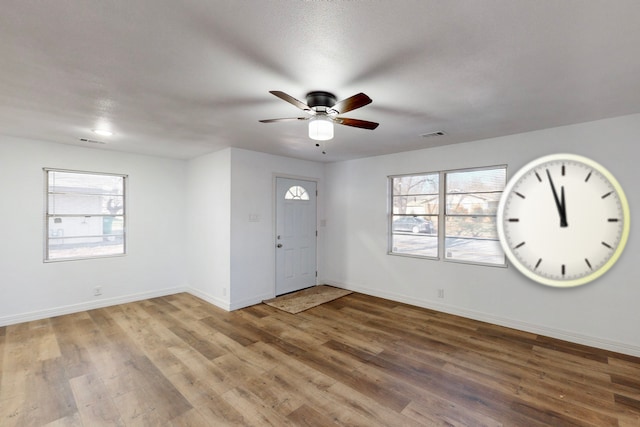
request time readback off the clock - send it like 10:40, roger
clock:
11:57
